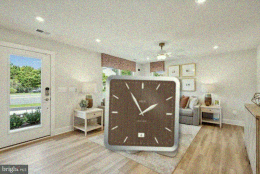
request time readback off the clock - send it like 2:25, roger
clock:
1:55
